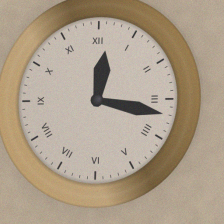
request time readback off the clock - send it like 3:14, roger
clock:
12:17
